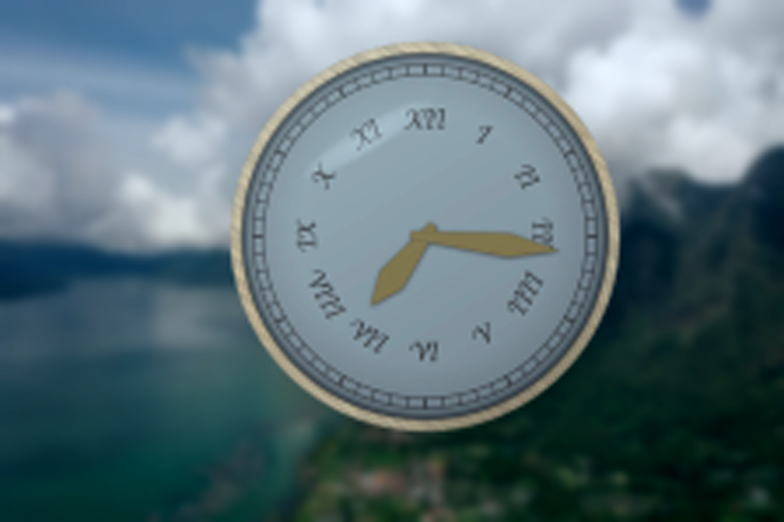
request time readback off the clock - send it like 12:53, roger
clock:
7:16
